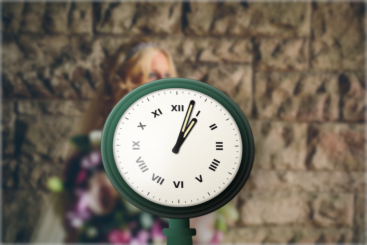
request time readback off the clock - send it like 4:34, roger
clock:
1:03
